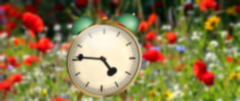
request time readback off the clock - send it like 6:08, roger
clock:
4:46
